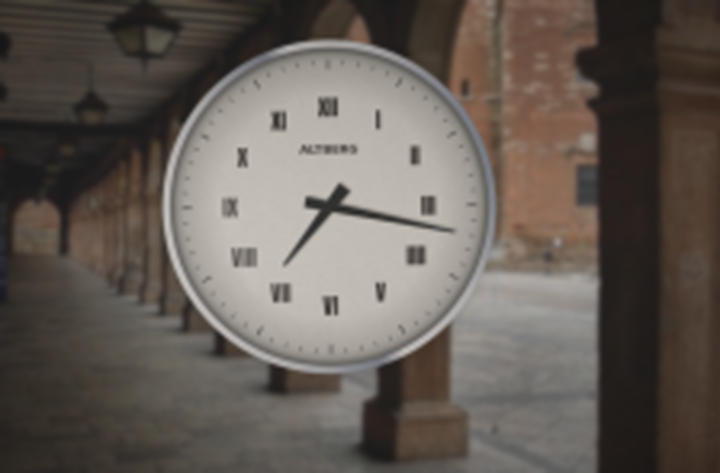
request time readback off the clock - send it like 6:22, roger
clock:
7:17
